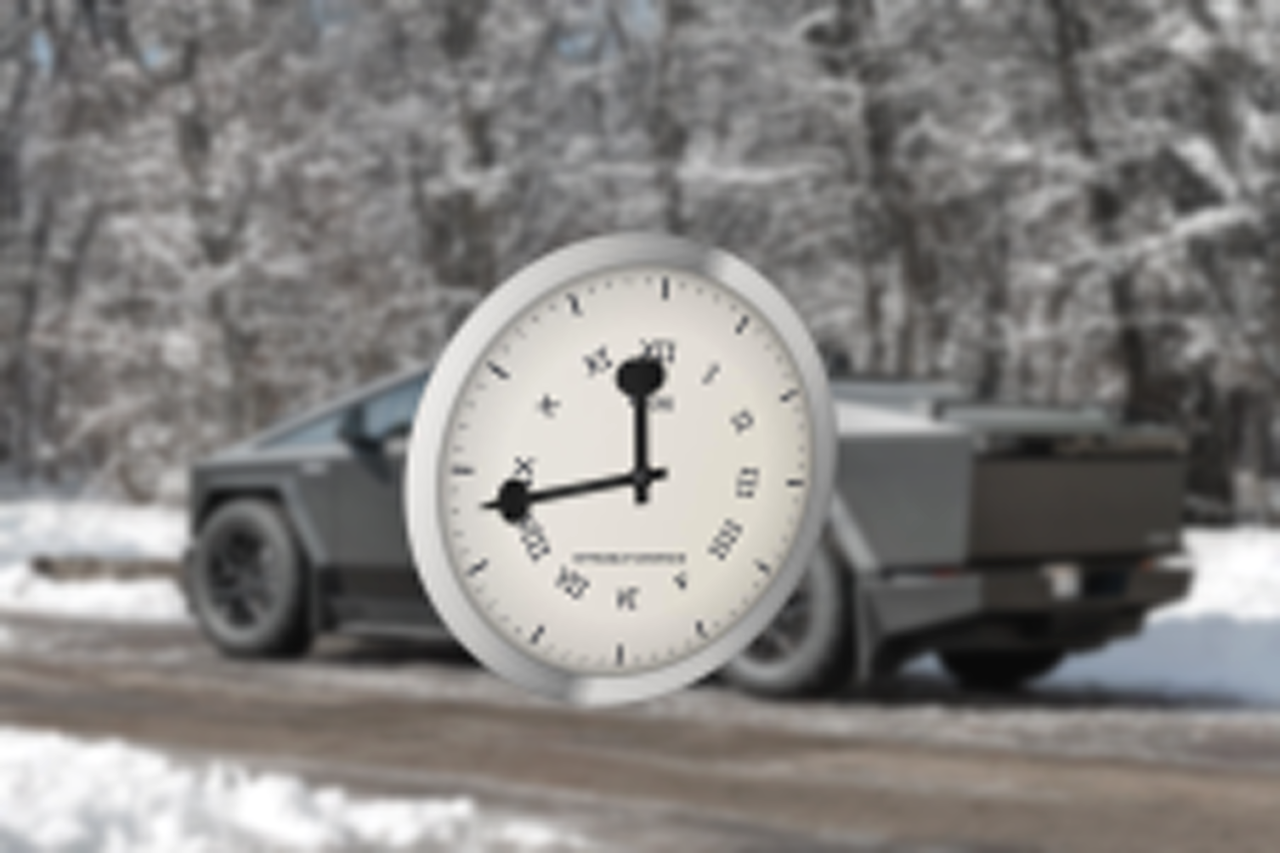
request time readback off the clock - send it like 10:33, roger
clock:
11:43
